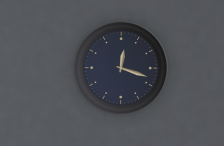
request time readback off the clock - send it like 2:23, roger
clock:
12:18
